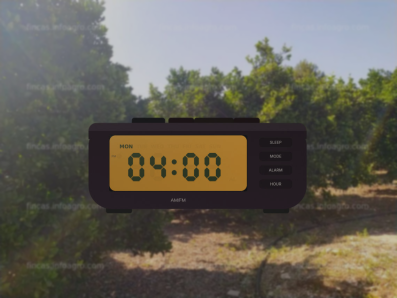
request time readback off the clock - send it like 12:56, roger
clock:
4:00
